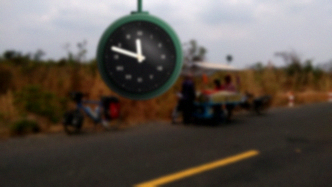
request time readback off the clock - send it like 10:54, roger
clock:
11:48
